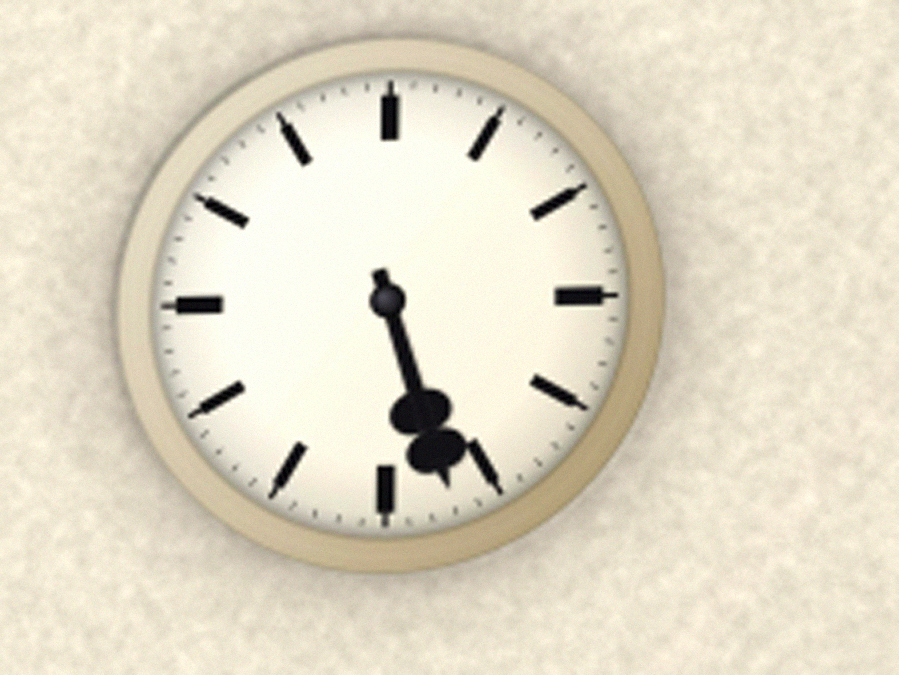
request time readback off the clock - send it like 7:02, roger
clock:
5:27
